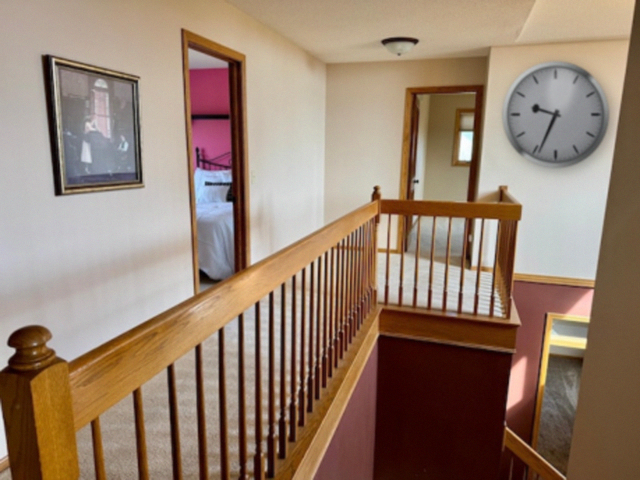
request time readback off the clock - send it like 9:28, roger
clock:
9:34
